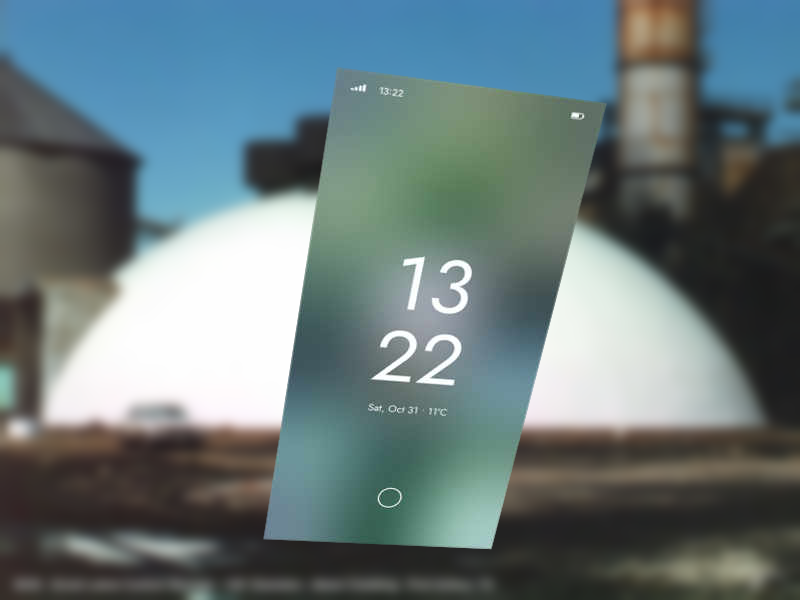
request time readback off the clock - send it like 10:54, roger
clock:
13:22
